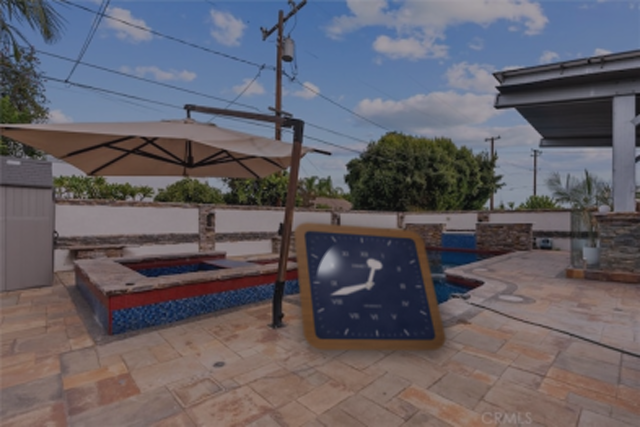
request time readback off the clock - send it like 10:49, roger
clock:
12:42
